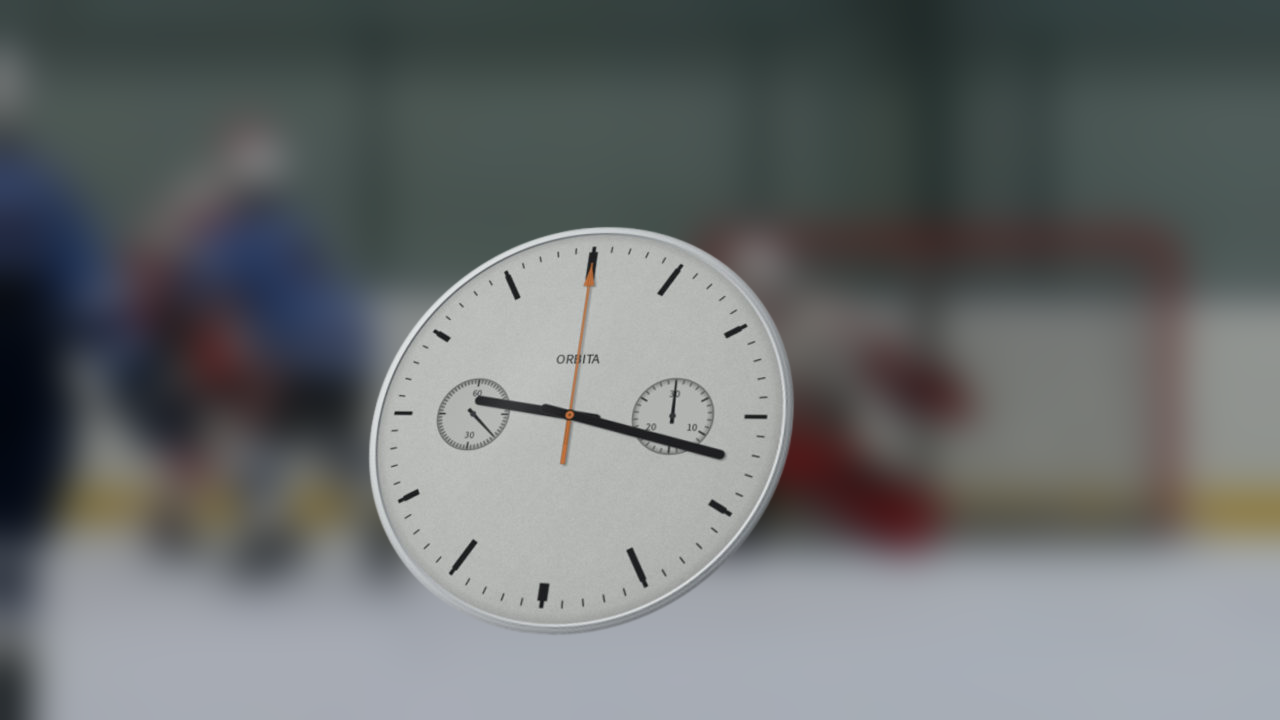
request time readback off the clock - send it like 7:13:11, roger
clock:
9:17:22
